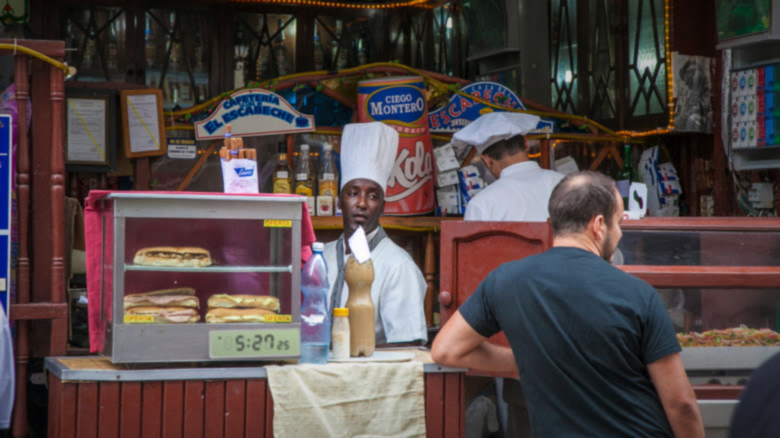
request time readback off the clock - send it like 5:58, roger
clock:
5:27
